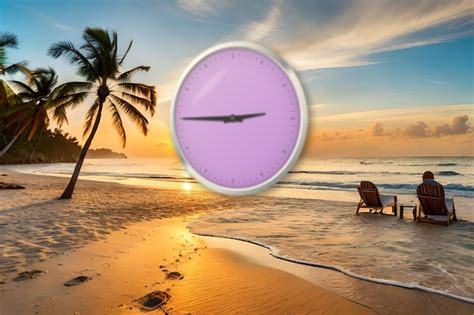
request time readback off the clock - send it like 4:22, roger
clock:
2:45
